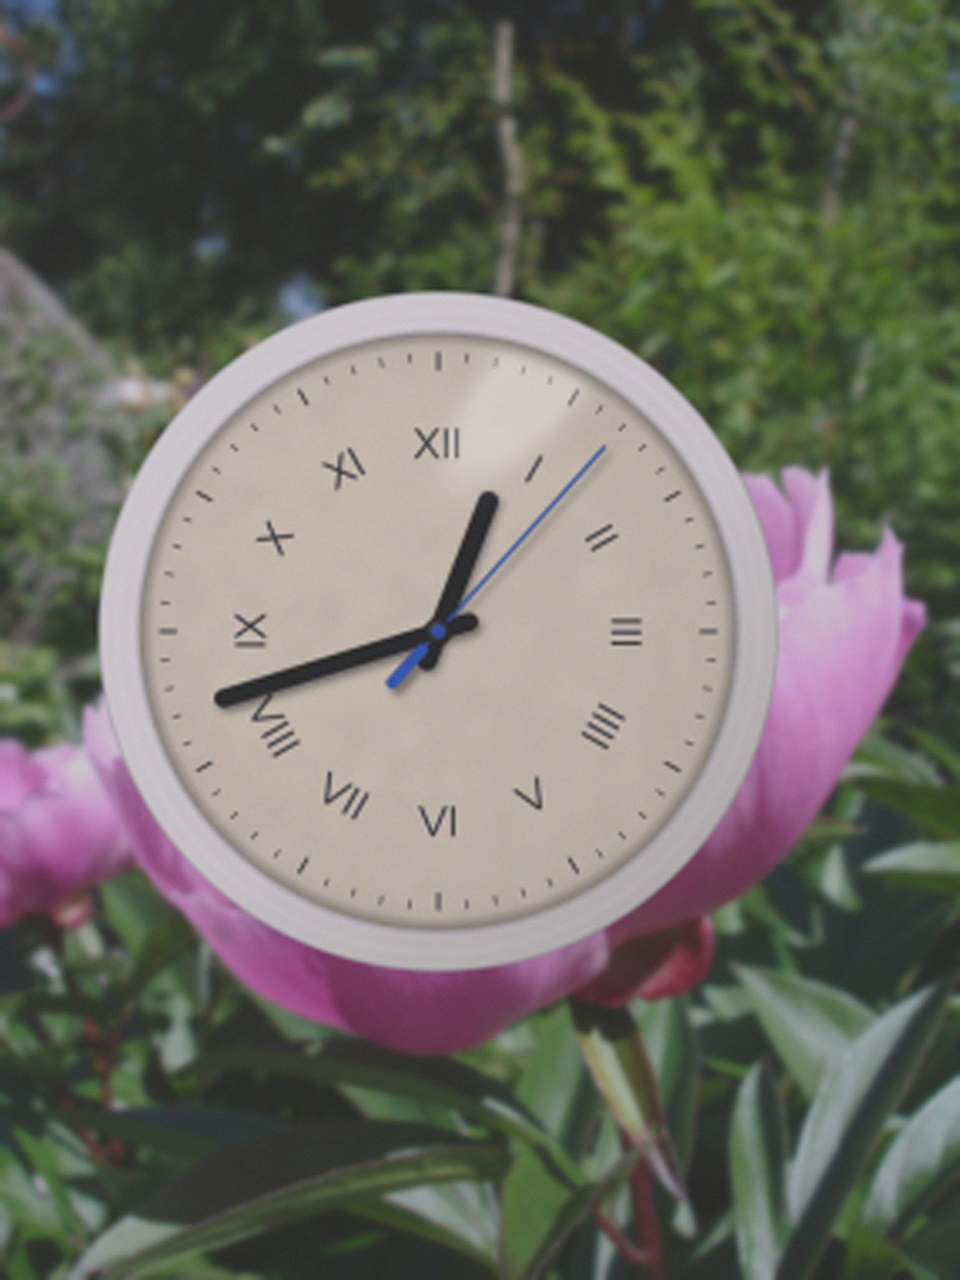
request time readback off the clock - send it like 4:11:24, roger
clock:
12:42:07
